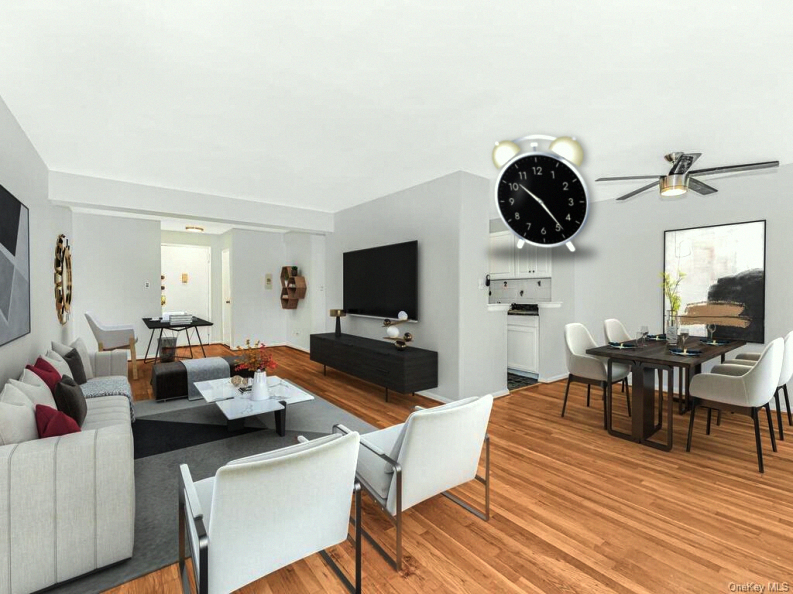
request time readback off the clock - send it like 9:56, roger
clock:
10:24
